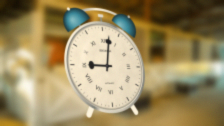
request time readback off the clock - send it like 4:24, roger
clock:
9:02
